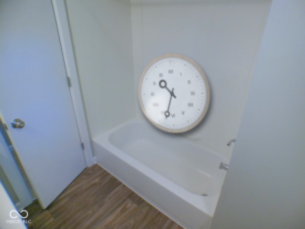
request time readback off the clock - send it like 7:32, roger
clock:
10:33
